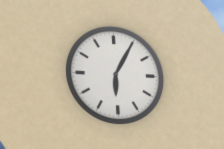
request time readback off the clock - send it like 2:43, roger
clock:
6:05
